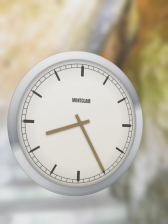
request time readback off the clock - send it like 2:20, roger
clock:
8:25
